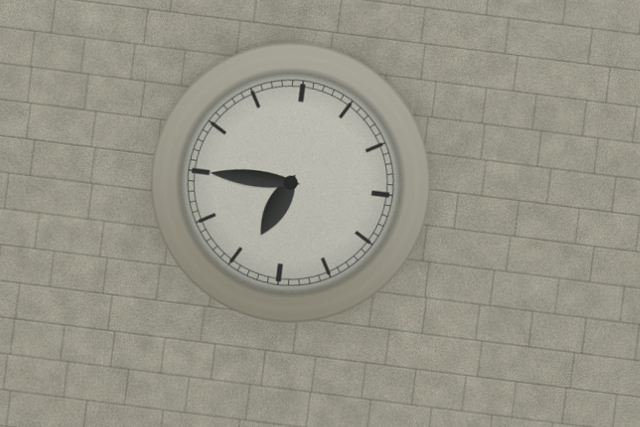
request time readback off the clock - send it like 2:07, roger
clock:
6:45
